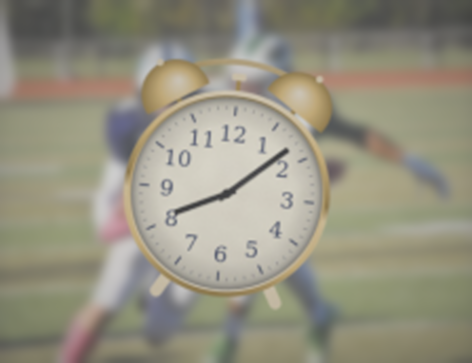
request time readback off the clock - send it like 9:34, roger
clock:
8:08
